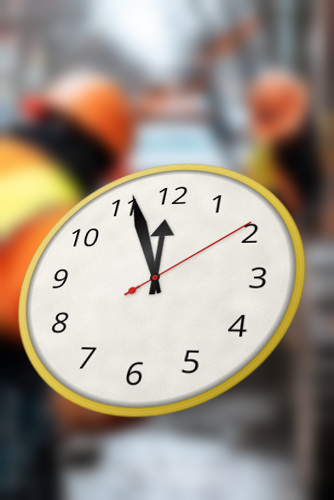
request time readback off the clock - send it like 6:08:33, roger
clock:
11:56:09
